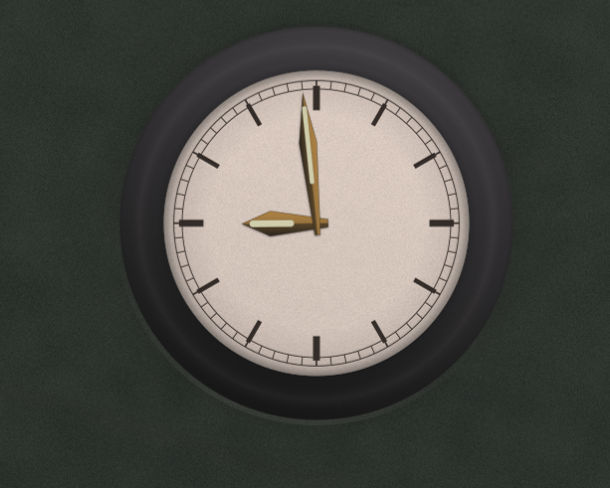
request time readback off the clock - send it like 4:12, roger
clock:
8:59
